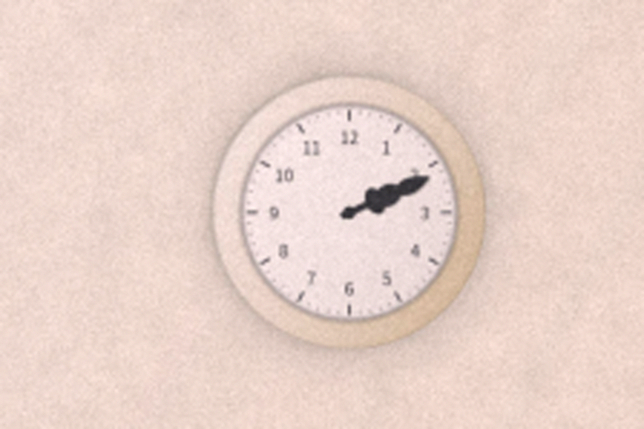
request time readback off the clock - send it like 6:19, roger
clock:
2:11
